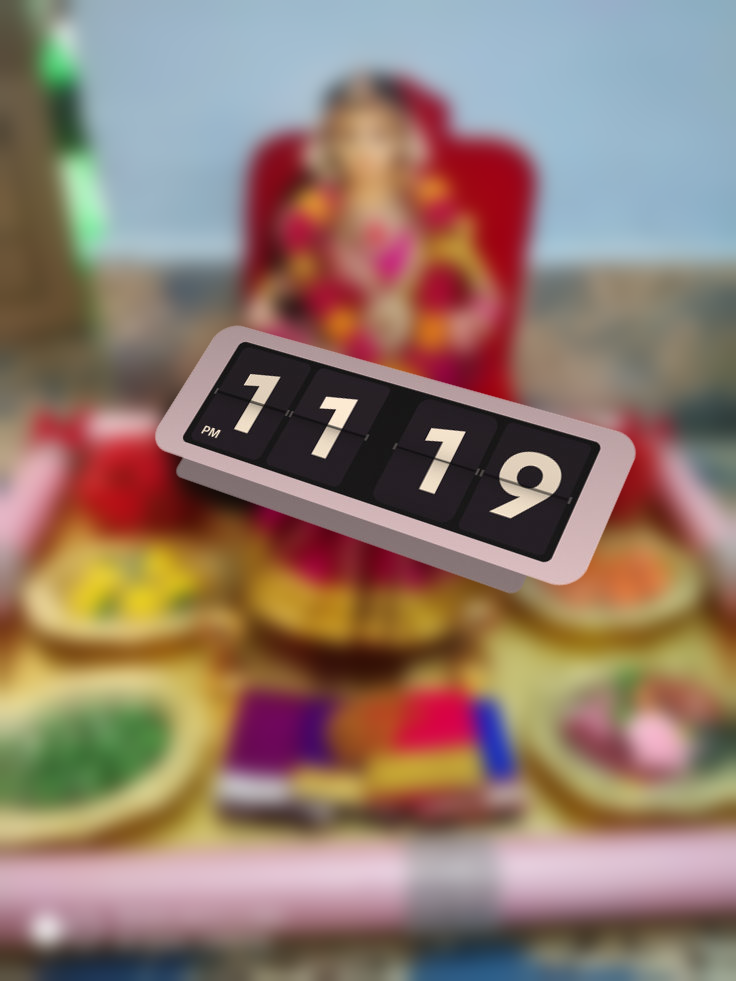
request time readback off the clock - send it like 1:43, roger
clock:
11:19
